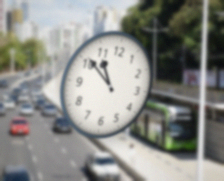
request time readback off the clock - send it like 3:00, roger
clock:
10:51
